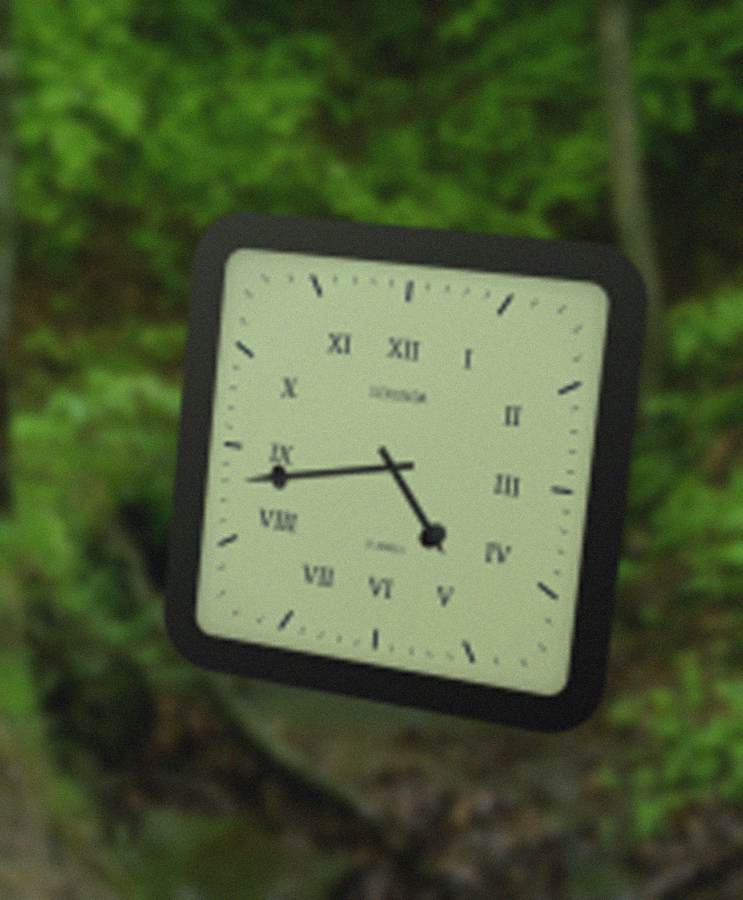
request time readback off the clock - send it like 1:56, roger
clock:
4:43
